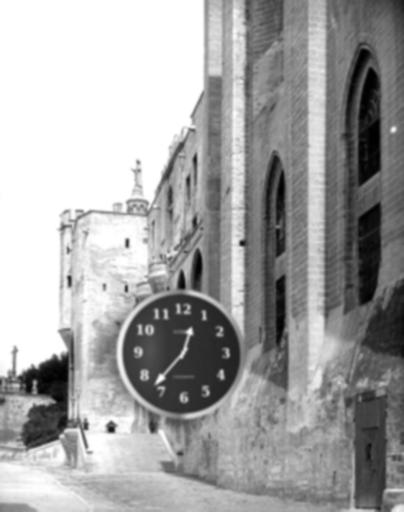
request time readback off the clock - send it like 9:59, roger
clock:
12:37
